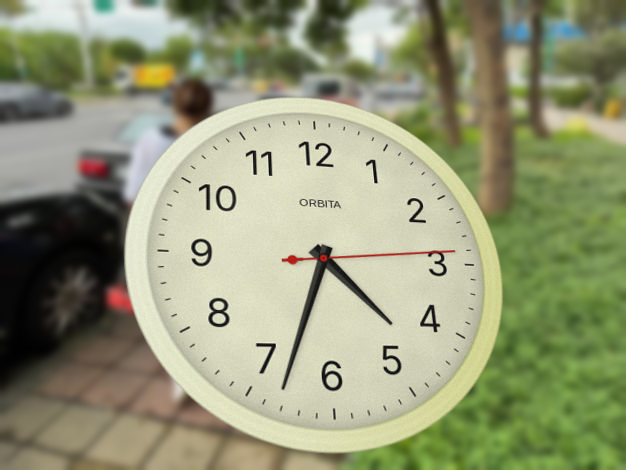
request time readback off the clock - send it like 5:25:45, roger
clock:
4:33:14
